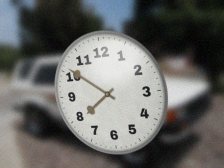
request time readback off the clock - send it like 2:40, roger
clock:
7:51
